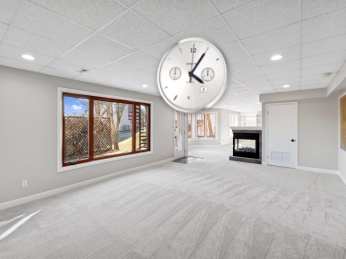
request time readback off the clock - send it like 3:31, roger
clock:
4:05
